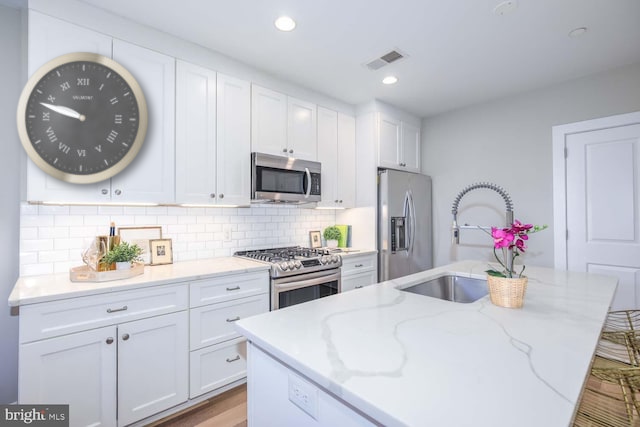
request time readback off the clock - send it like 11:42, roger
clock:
9:48
